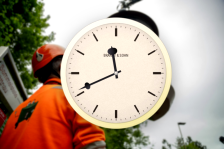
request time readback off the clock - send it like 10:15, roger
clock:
11:41
